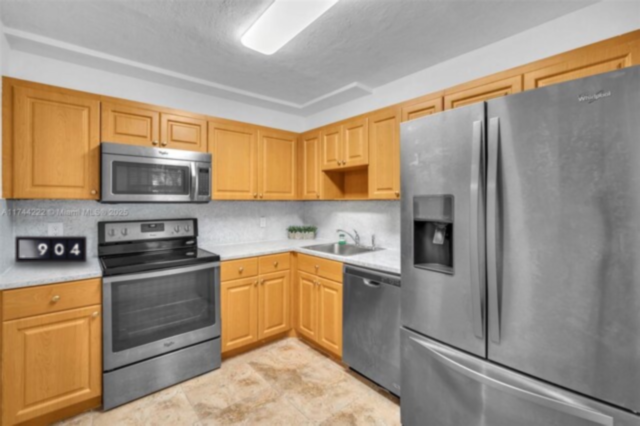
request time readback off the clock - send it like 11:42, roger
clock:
9:04
